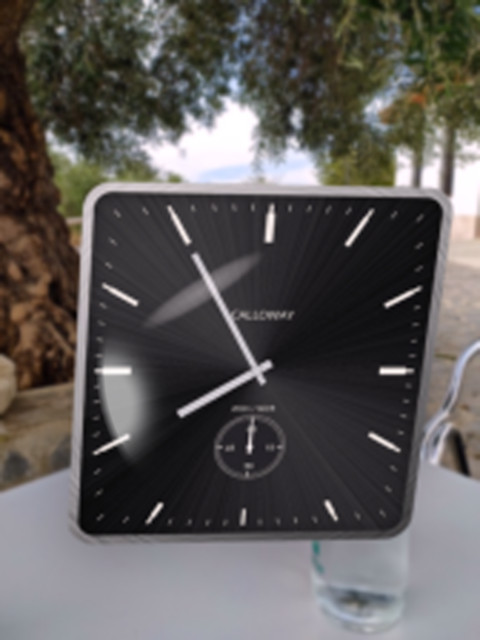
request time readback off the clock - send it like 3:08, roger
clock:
7:55
